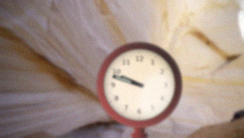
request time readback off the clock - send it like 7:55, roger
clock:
9:48
